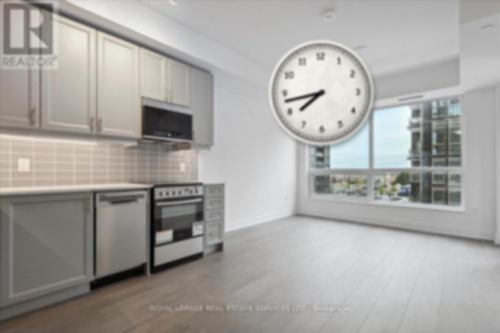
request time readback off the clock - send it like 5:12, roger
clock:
7:43
